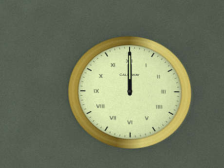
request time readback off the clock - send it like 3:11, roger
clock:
12:00
